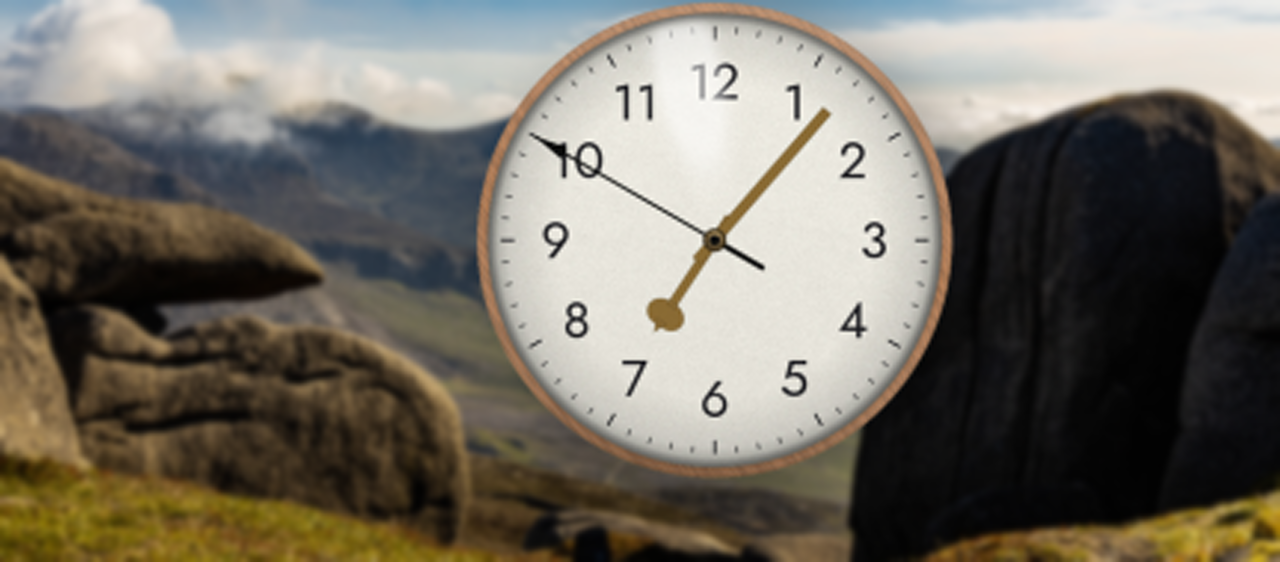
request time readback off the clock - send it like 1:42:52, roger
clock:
7:06:50
